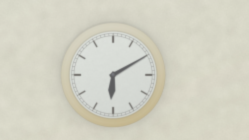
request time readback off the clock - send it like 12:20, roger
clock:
6:10
